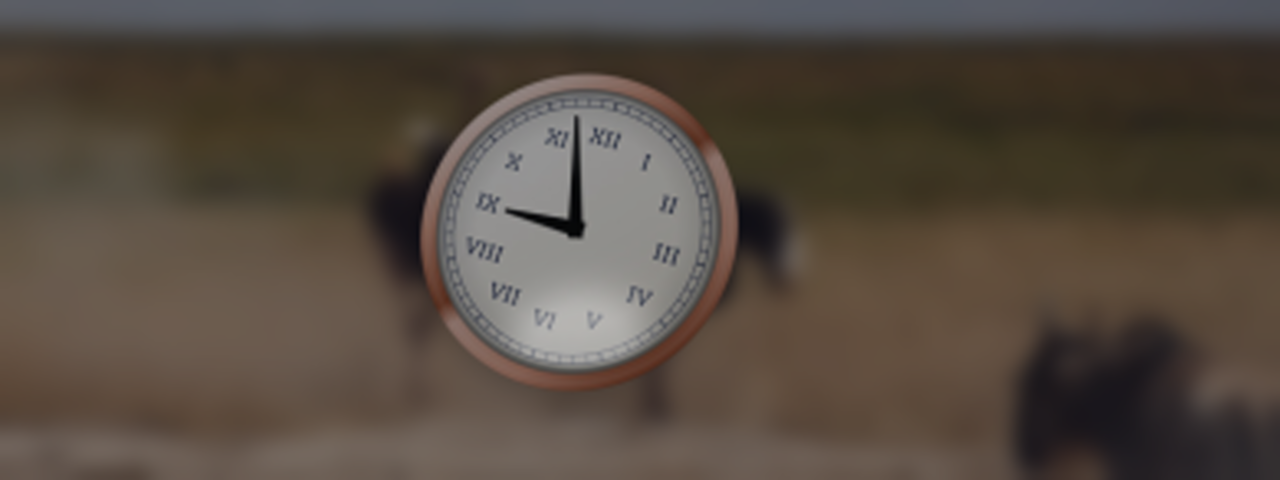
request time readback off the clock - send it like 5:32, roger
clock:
8:57
